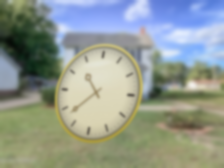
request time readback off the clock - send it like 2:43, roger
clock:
10:38
